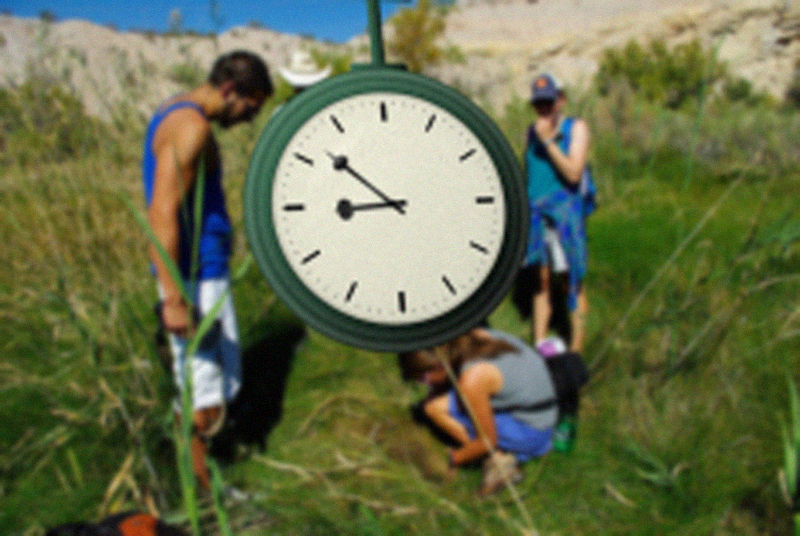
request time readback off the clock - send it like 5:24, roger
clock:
8:52
